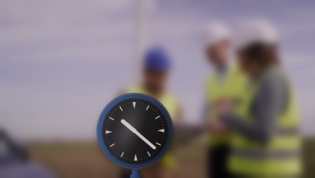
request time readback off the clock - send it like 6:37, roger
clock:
10:22
